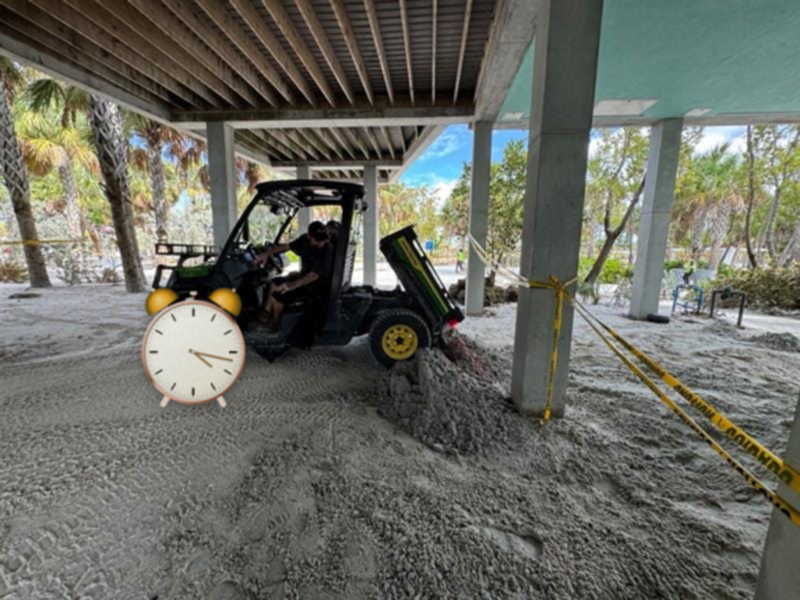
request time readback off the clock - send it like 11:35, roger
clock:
4:17
